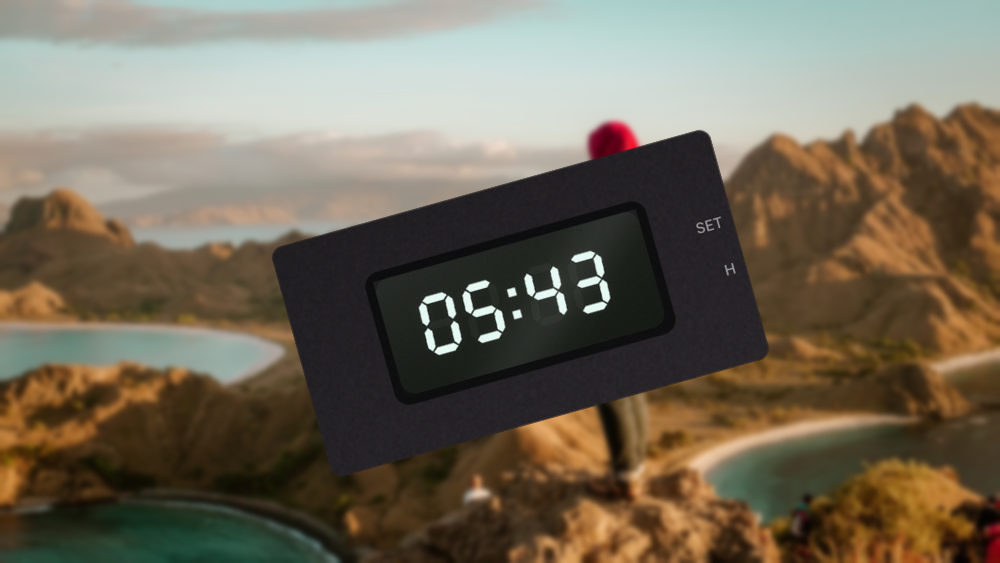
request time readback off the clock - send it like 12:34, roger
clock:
5:43
